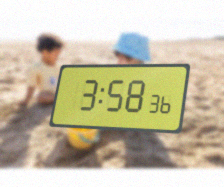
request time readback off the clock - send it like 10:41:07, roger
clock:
3:58:36
